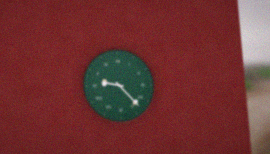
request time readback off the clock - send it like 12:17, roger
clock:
9:23
